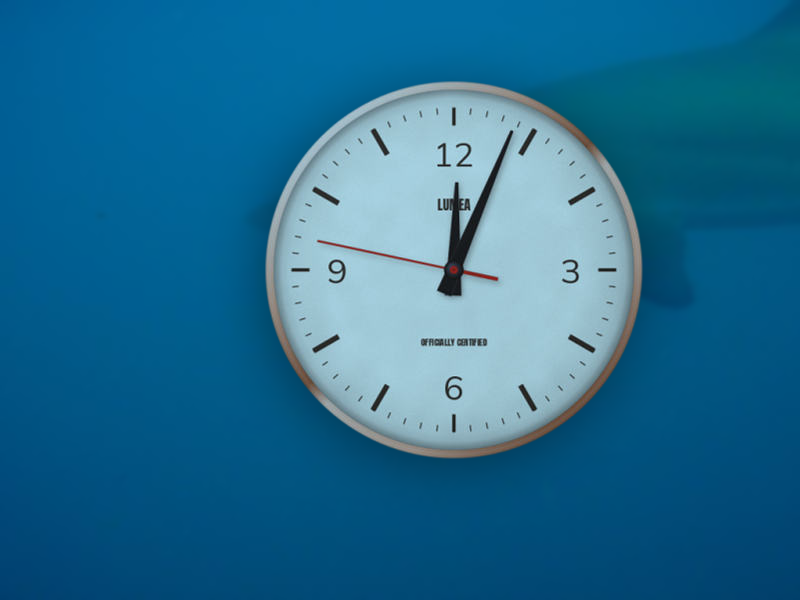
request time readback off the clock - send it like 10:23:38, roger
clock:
12:03:47
